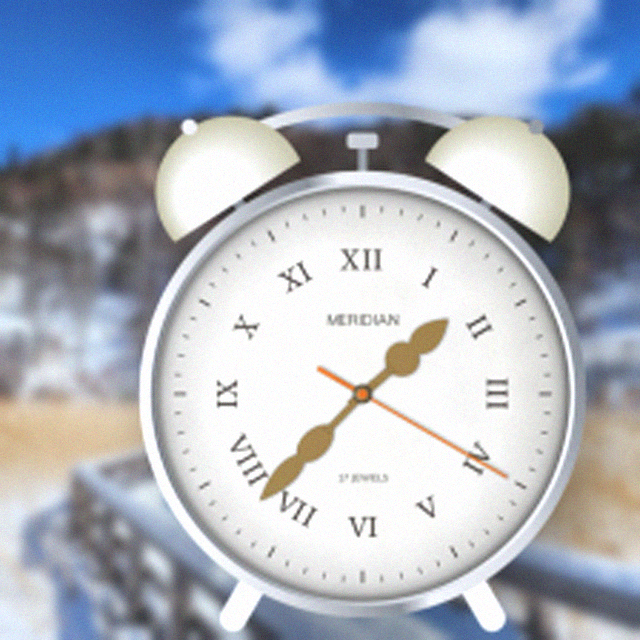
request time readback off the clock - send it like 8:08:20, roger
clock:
1:37:20
